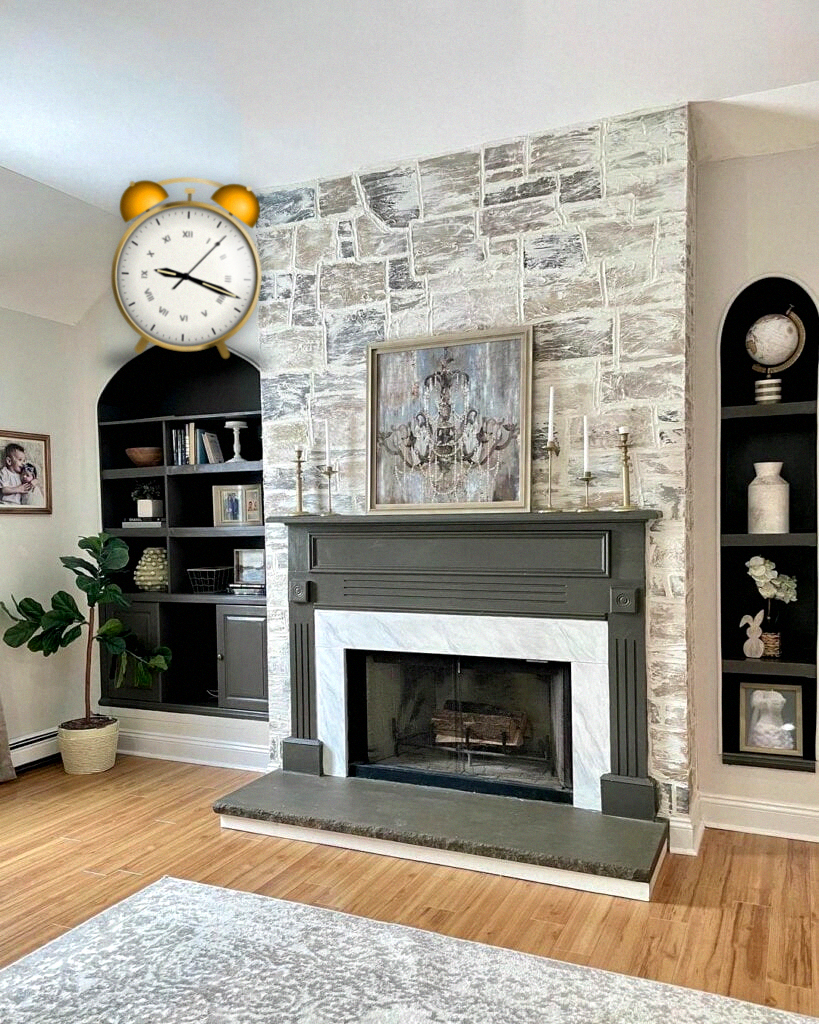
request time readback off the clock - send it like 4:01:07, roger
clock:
9:18:07
